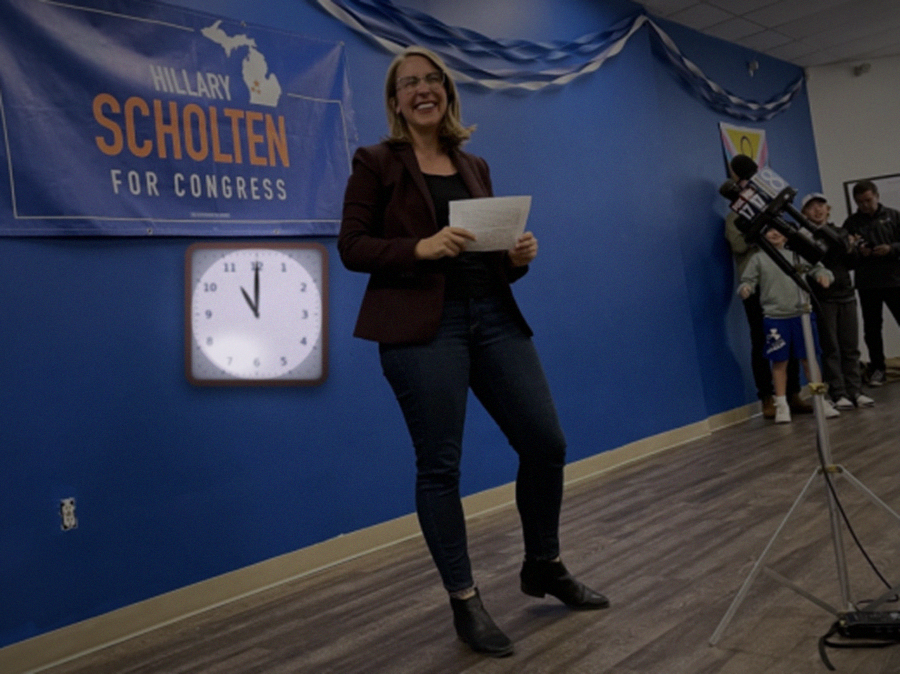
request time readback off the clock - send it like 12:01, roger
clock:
11:00
